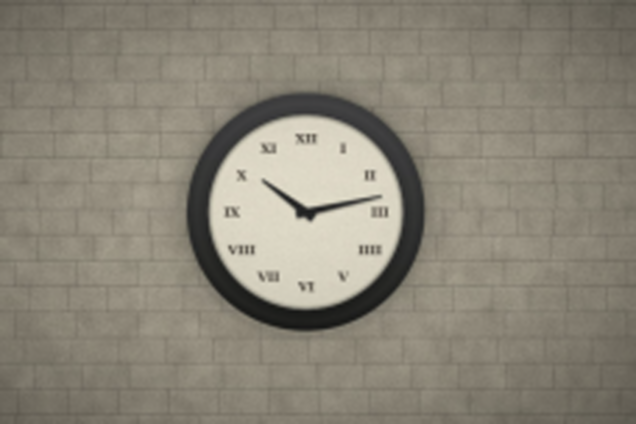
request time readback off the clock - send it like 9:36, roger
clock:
10:13
